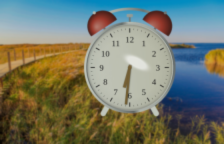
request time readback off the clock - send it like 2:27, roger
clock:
6:31
